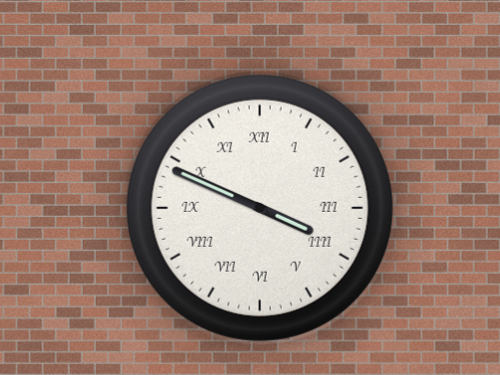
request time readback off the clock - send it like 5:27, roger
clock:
3:49
